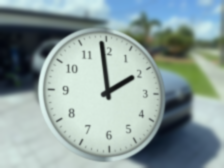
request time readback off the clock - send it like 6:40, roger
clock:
1:59
